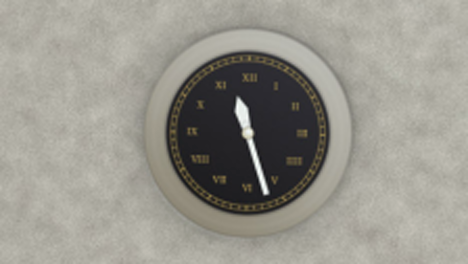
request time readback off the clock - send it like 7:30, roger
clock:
11:27
